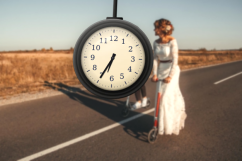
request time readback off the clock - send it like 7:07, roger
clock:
6:35
